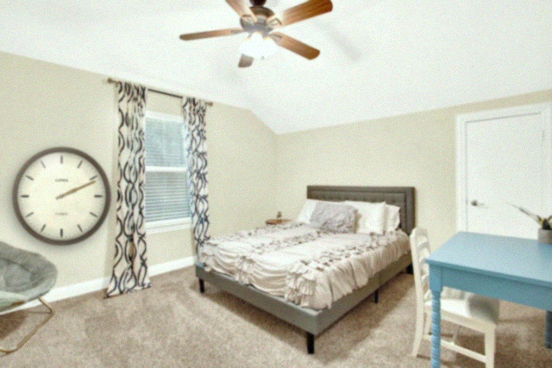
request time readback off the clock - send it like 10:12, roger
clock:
2:11
